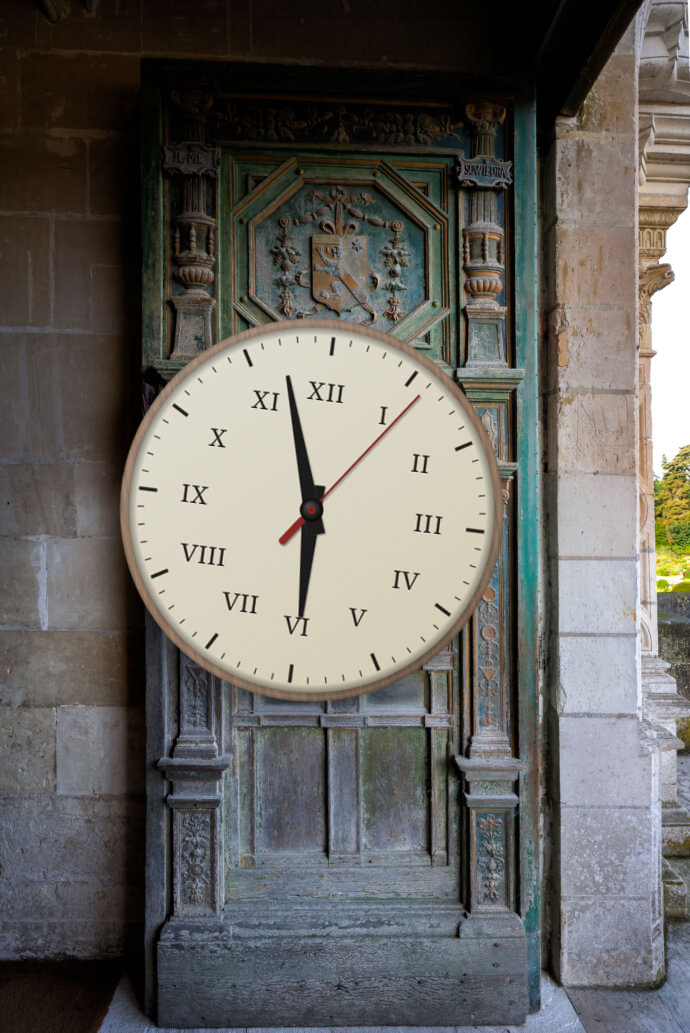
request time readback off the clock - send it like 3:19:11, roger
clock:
5:57:06
